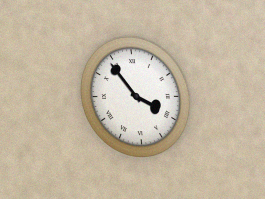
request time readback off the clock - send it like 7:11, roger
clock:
3:54
